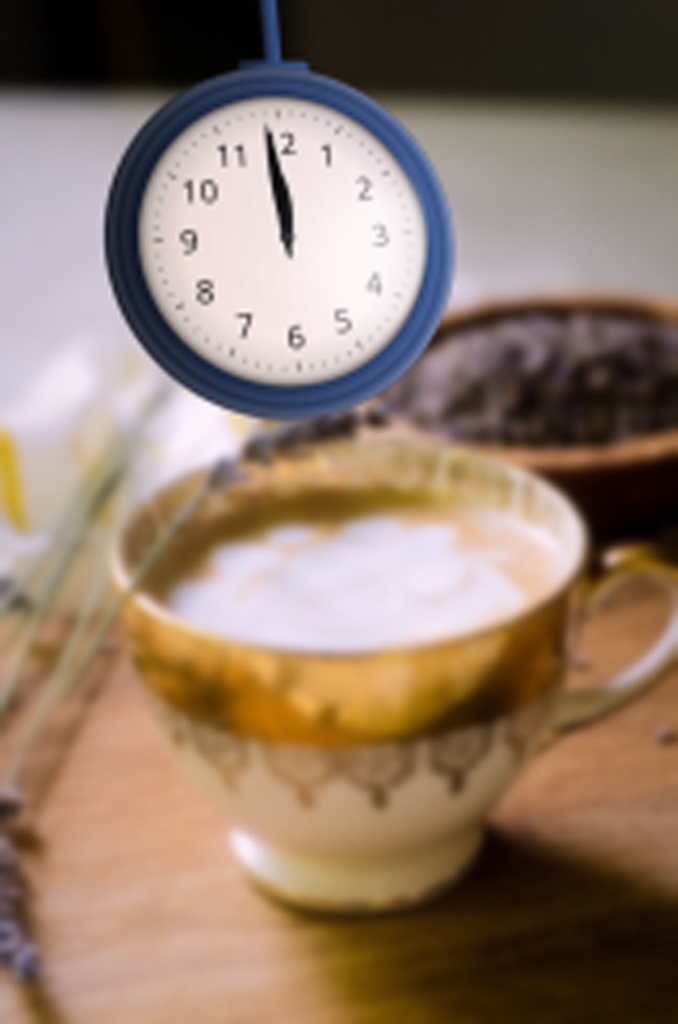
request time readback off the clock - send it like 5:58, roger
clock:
11:59
